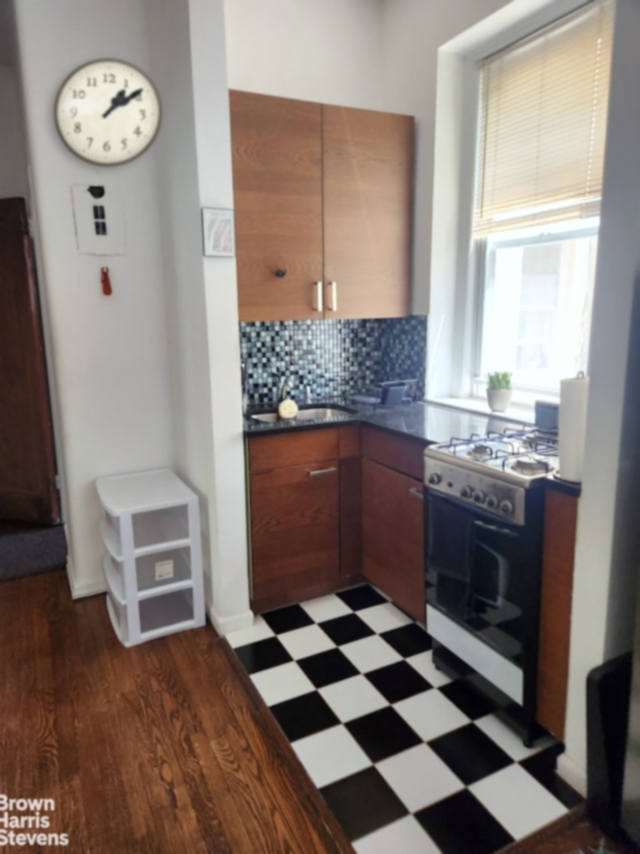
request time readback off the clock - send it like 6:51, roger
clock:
1:09
